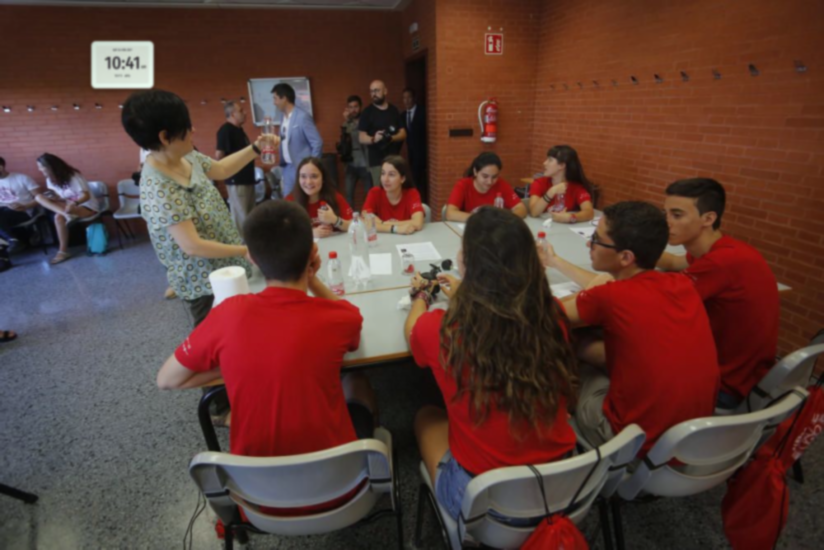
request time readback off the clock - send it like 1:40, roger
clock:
10:41
